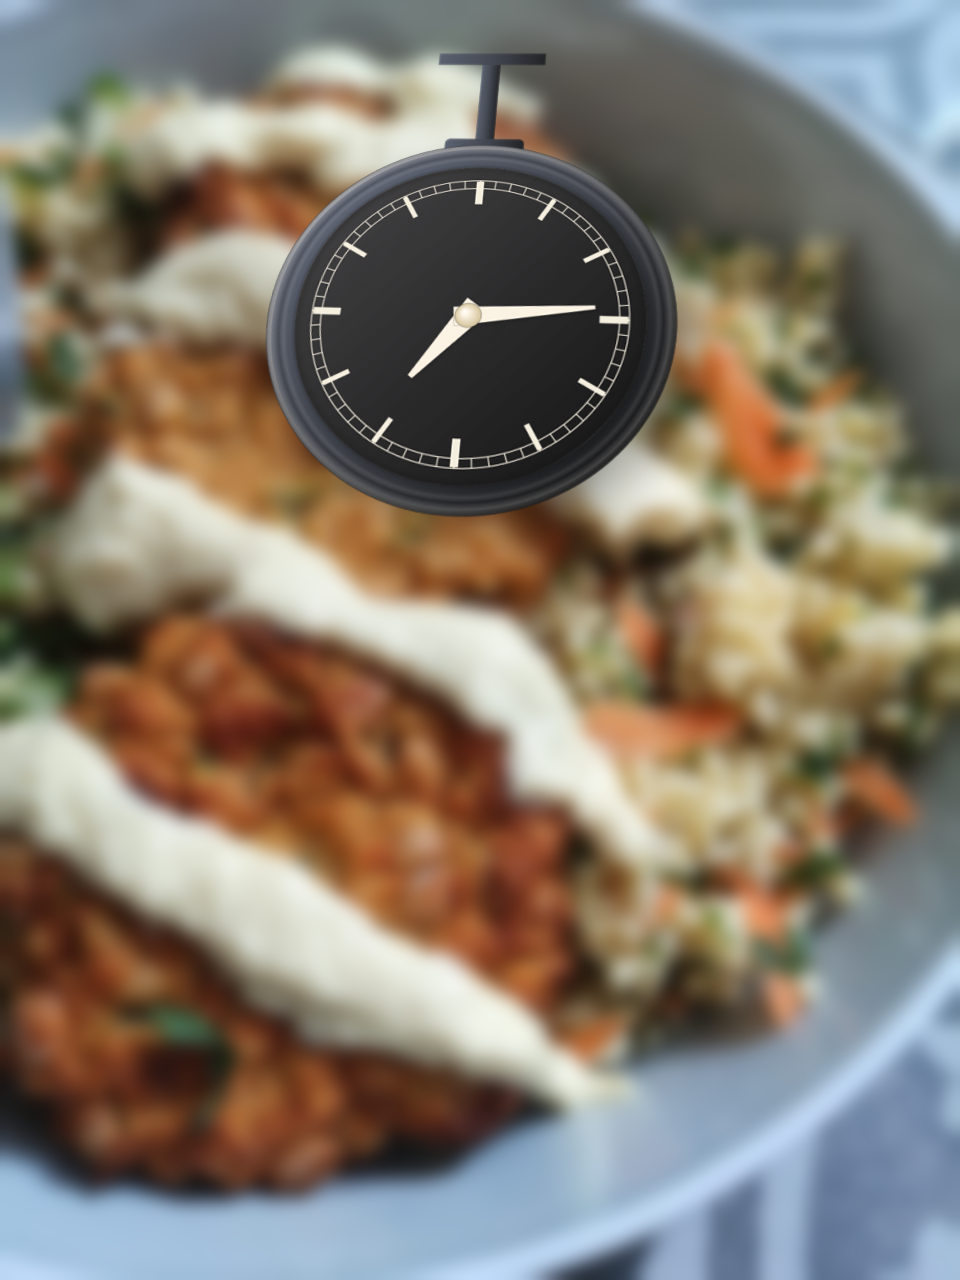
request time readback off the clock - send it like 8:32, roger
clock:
7:14
